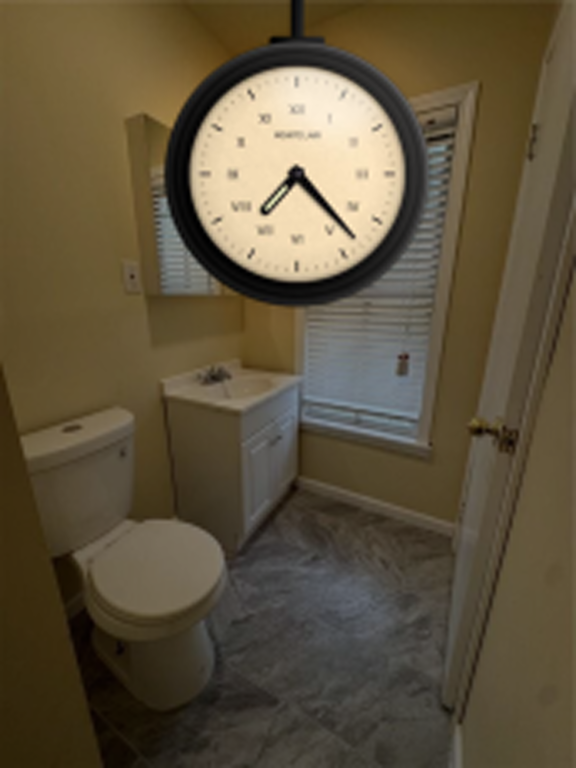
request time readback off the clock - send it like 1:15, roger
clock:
7:23
